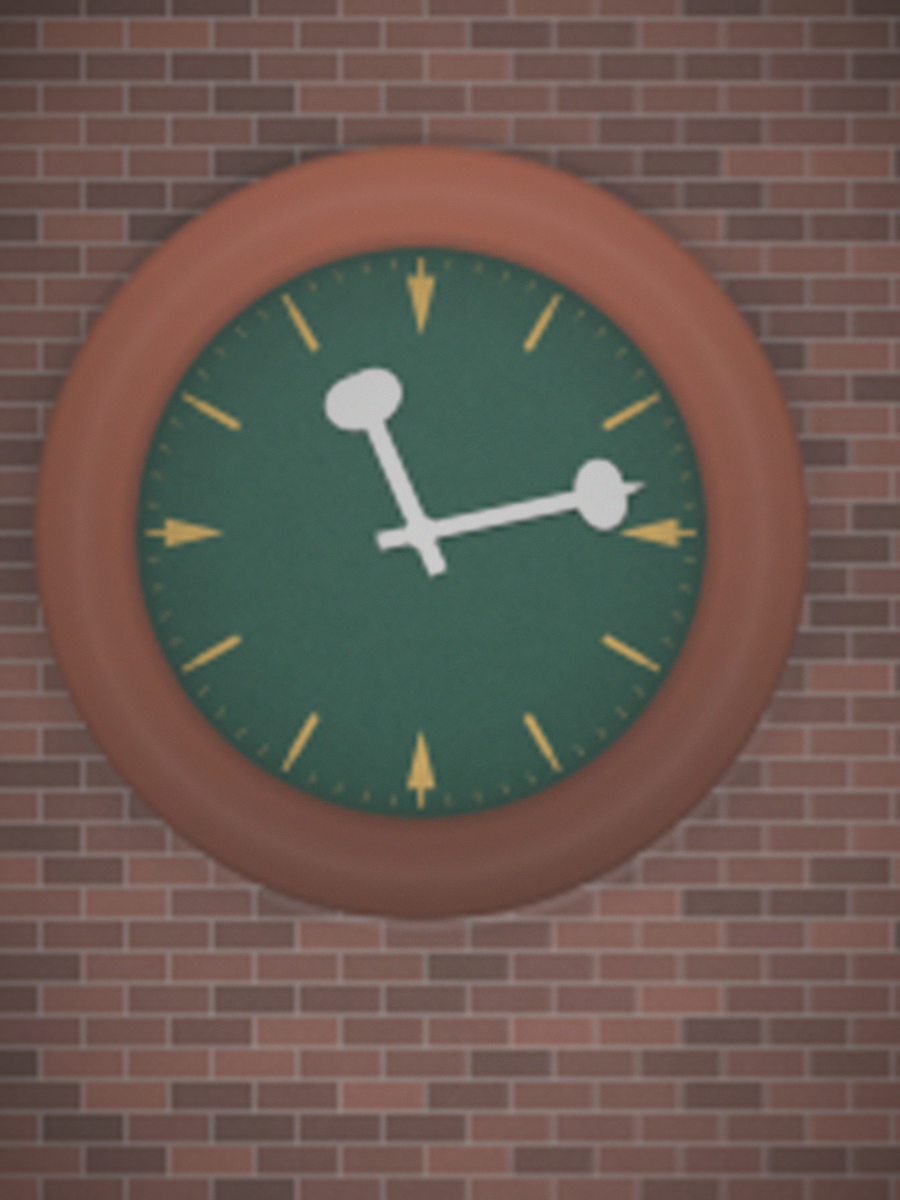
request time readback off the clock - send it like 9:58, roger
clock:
11:13
